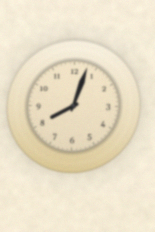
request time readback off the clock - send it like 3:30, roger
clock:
8:03
